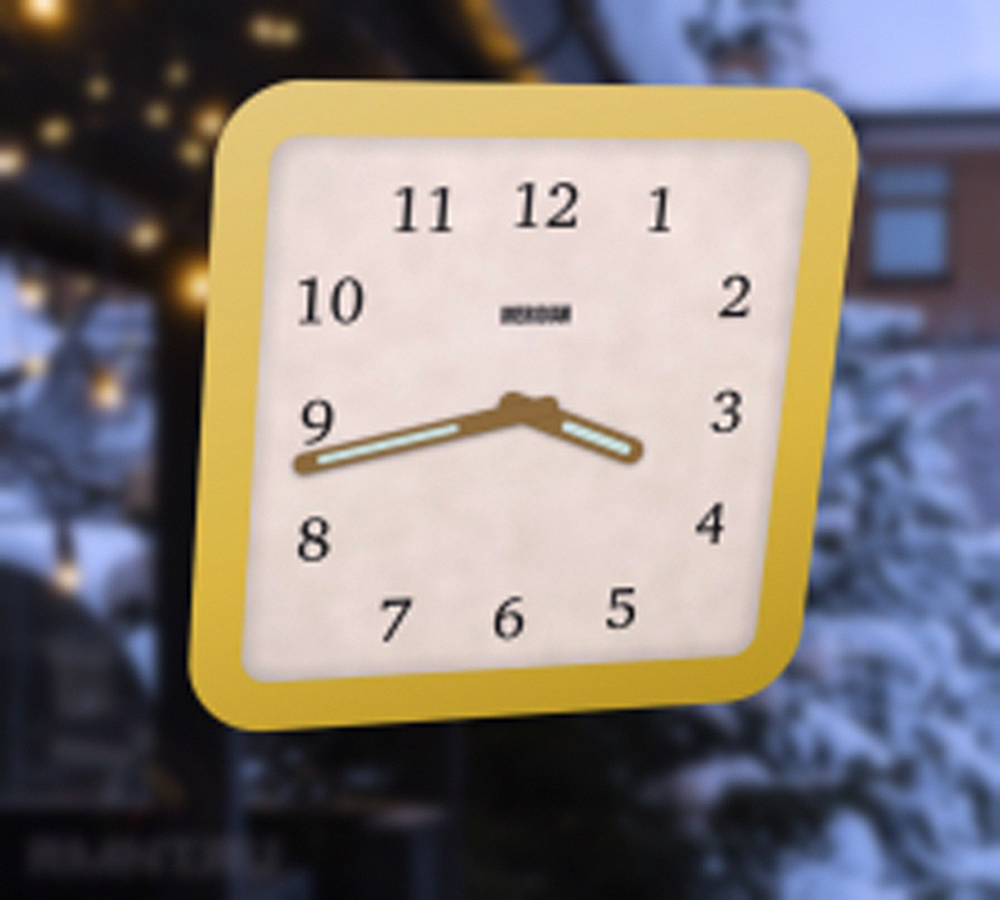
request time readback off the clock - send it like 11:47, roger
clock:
3:43
